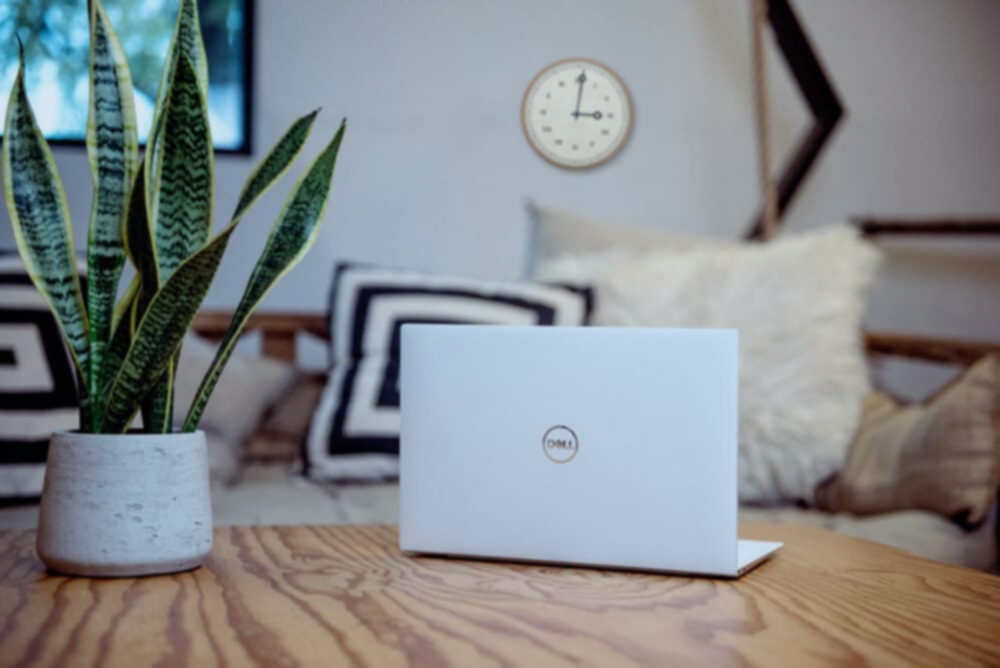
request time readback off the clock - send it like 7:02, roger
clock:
3:01
